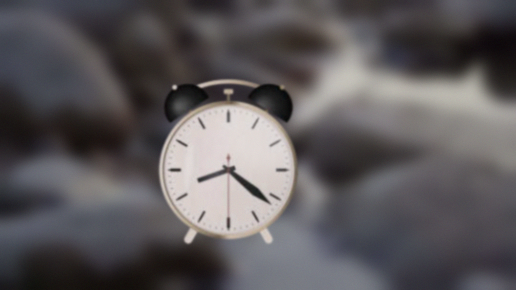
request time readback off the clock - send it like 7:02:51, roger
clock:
8:21:30
